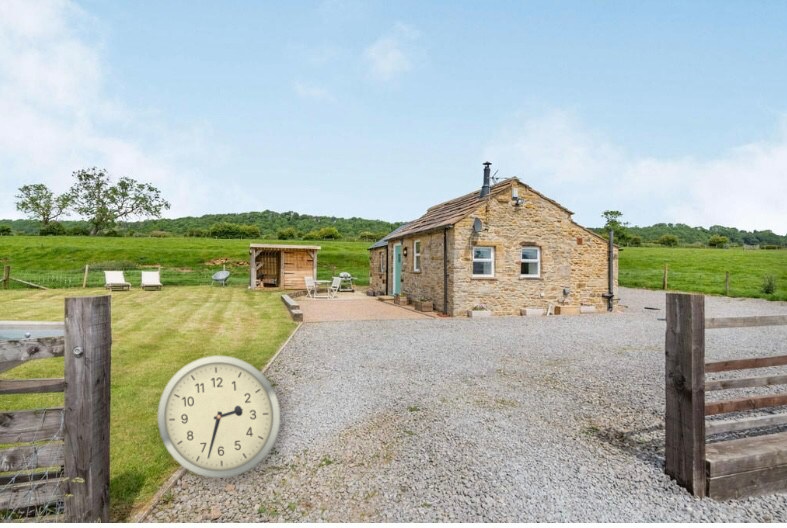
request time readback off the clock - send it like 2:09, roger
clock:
2:33
